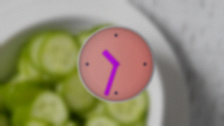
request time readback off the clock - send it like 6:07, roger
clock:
10:33
